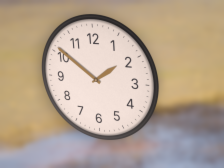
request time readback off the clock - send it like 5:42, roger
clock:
1:51
